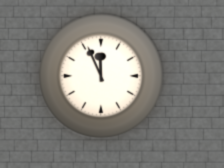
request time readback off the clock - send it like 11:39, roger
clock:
11:56
